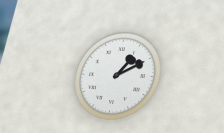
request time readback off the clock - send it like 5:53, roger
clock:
1:10
